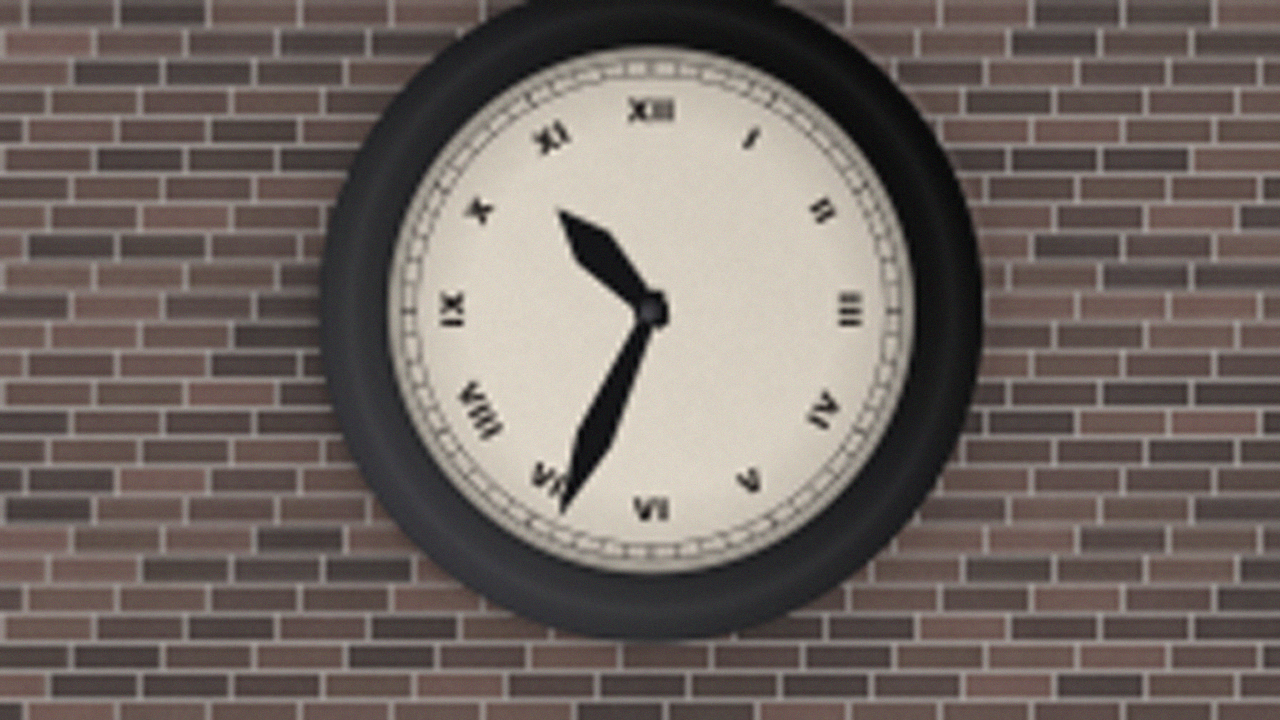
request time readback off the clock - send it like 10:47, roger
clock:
10:34
